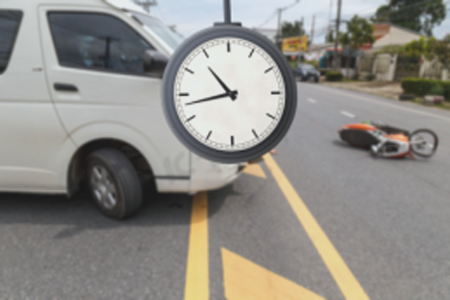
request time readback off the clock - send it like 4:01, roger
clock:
10:43
